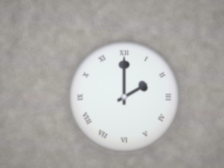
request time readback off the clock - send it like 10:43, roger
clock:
2:00
